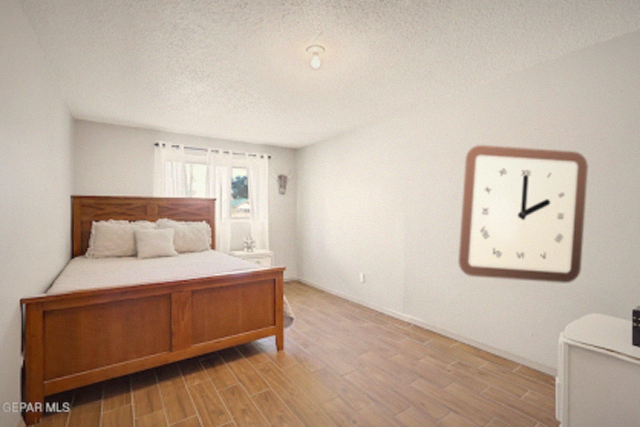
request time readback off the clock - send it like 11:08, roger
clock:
2:00
